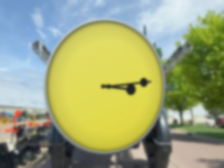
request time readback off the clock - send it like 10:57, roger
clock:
3:14
